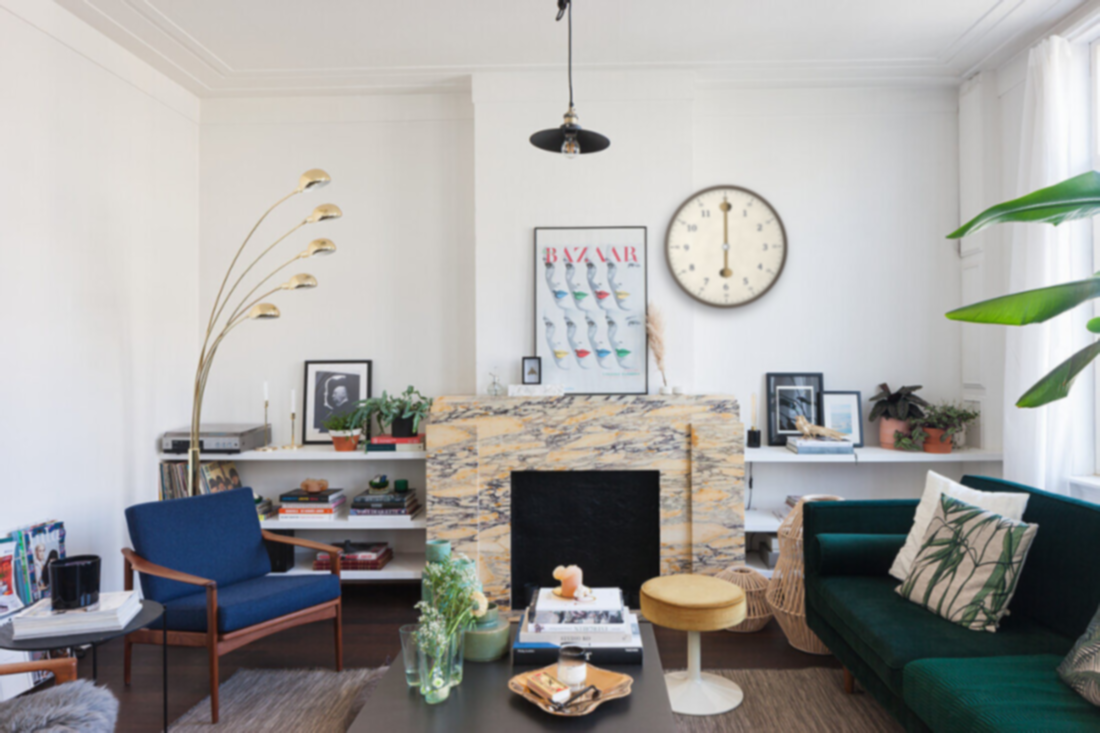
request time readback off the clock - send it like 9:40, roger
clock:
6:00
